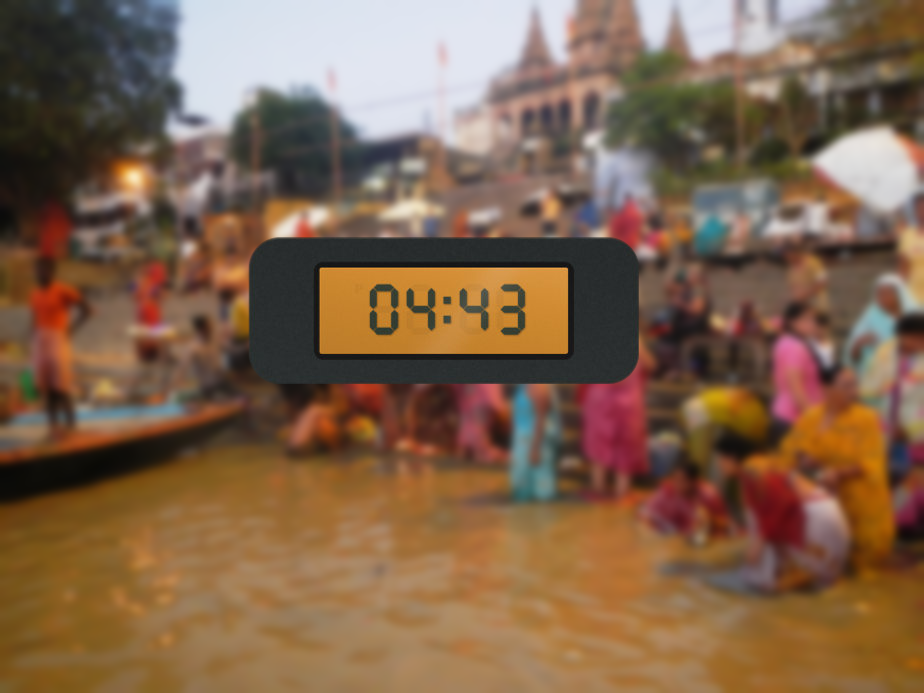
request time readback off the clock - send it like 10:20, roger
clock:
4:43
